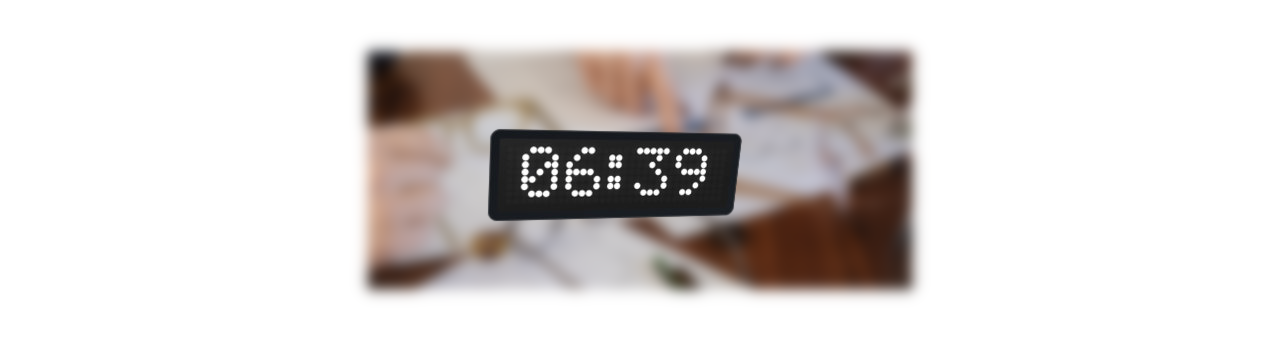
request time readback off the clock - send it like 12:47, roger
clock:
6:39
